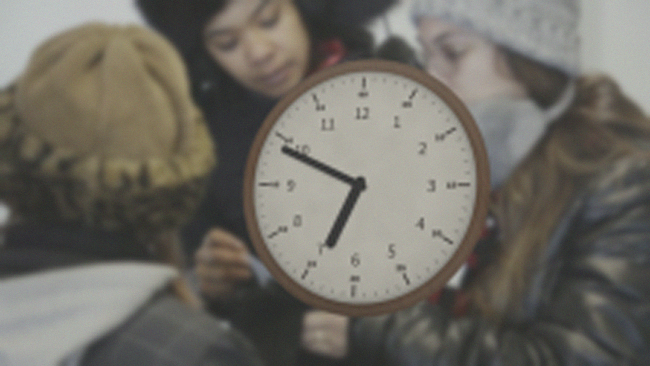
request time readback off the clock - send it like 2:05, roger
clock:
6:49
